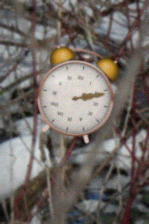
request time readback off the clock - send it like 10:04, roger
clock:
2:11
